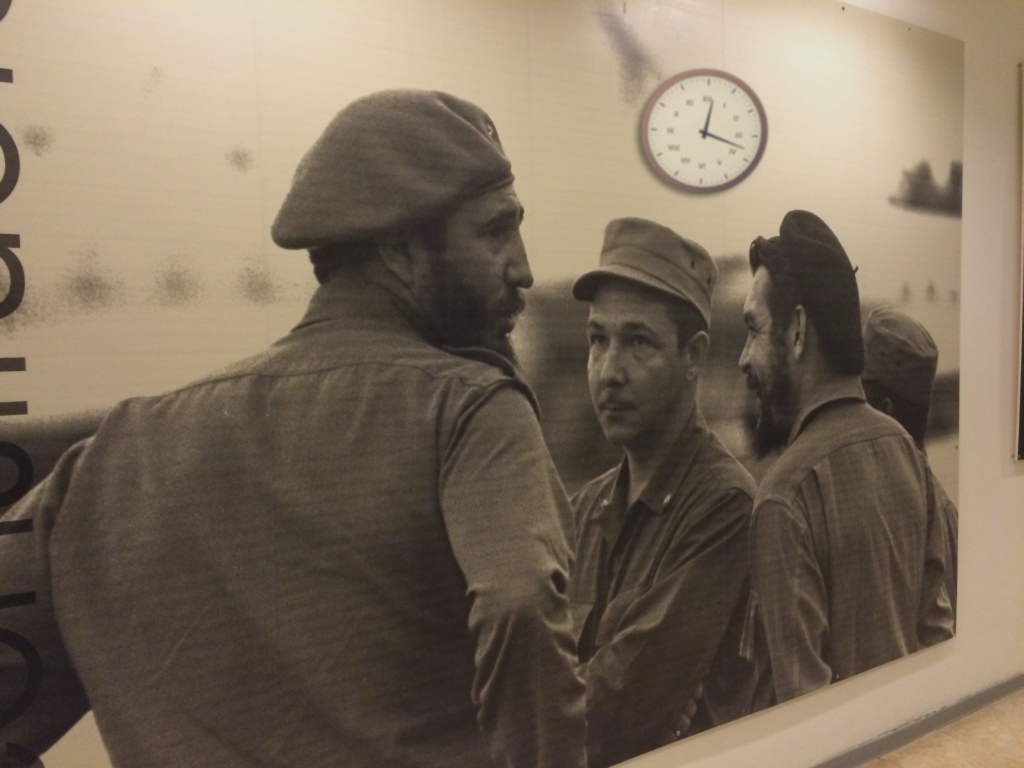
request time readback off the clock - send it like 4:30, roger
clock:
12:18
